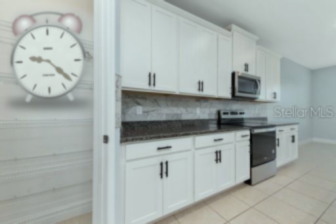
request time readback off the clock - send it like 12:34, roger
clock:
9:22
